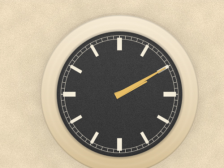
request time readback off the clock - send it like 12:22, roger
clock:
2:10
